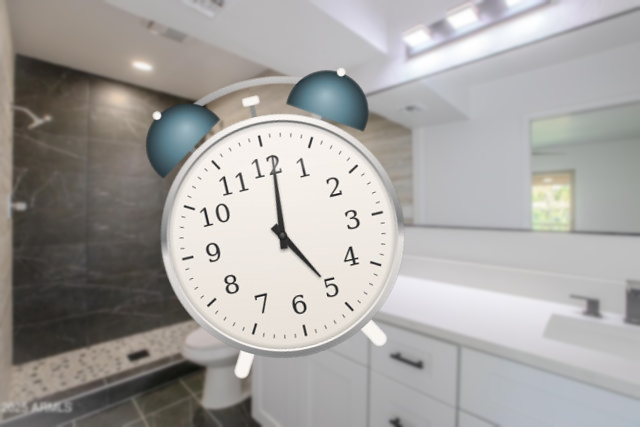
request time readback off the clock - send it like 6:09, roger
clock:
5:01
